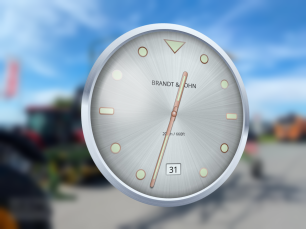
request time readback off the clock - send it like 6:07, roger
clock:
12:33
